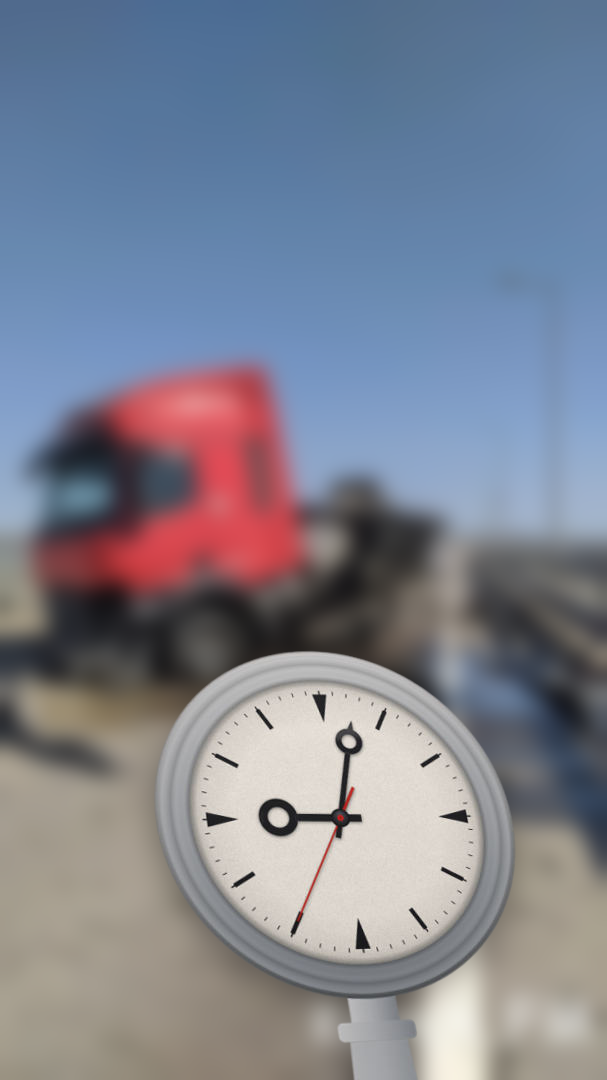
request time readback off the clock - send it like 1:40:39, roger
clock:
9:02:35
